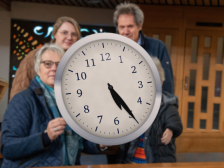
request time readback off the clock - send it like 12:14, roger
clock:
5:25
